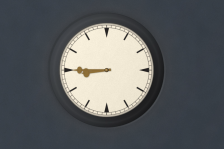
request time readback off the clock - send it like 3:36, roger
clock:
8:45
